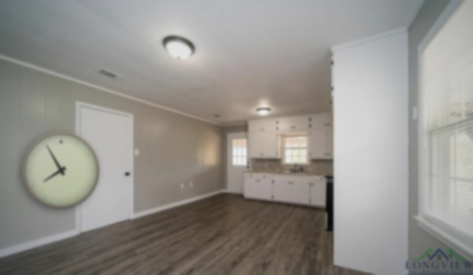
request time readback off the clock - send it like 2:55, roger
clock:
7:55
